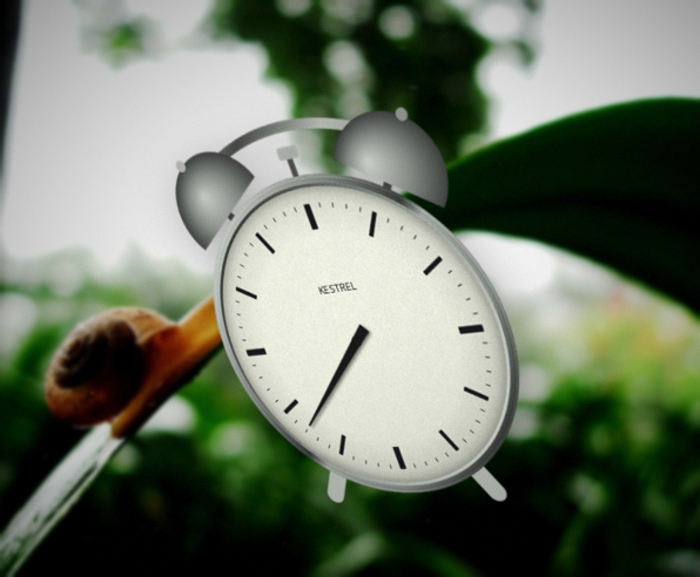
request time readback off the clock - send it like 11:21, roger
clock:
7:38
